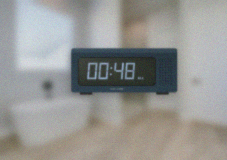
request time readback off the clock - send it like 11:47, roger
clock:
0:48
